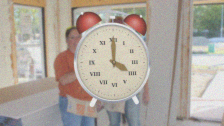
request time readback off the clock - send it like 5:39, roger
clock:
4:00
